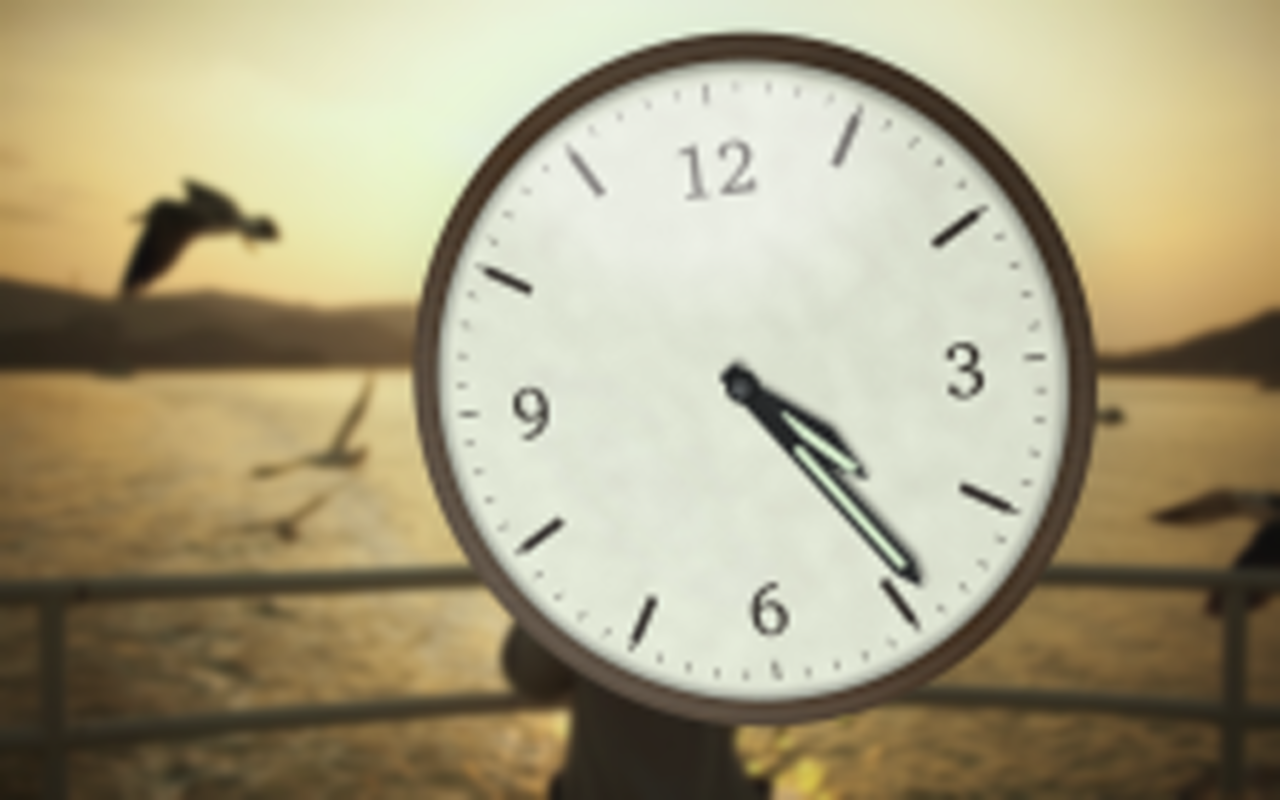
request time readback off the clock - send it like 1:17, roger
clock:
4:24
